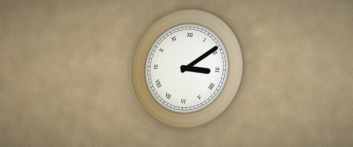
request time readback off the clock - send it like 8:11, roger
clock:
3:09
